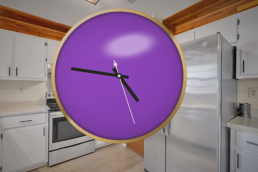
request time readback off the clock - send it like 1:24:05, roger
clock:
4:46:27
